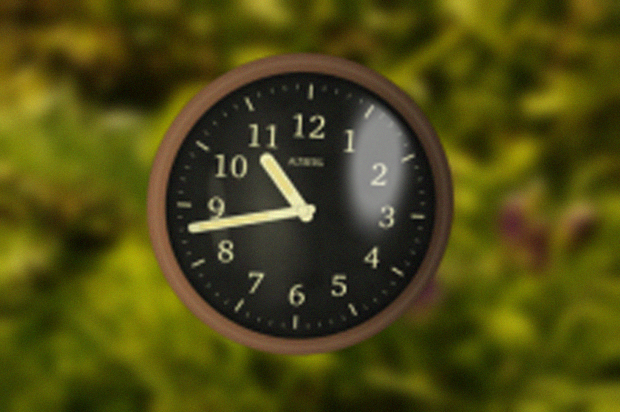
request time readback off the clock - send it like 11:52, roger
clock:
10:43
